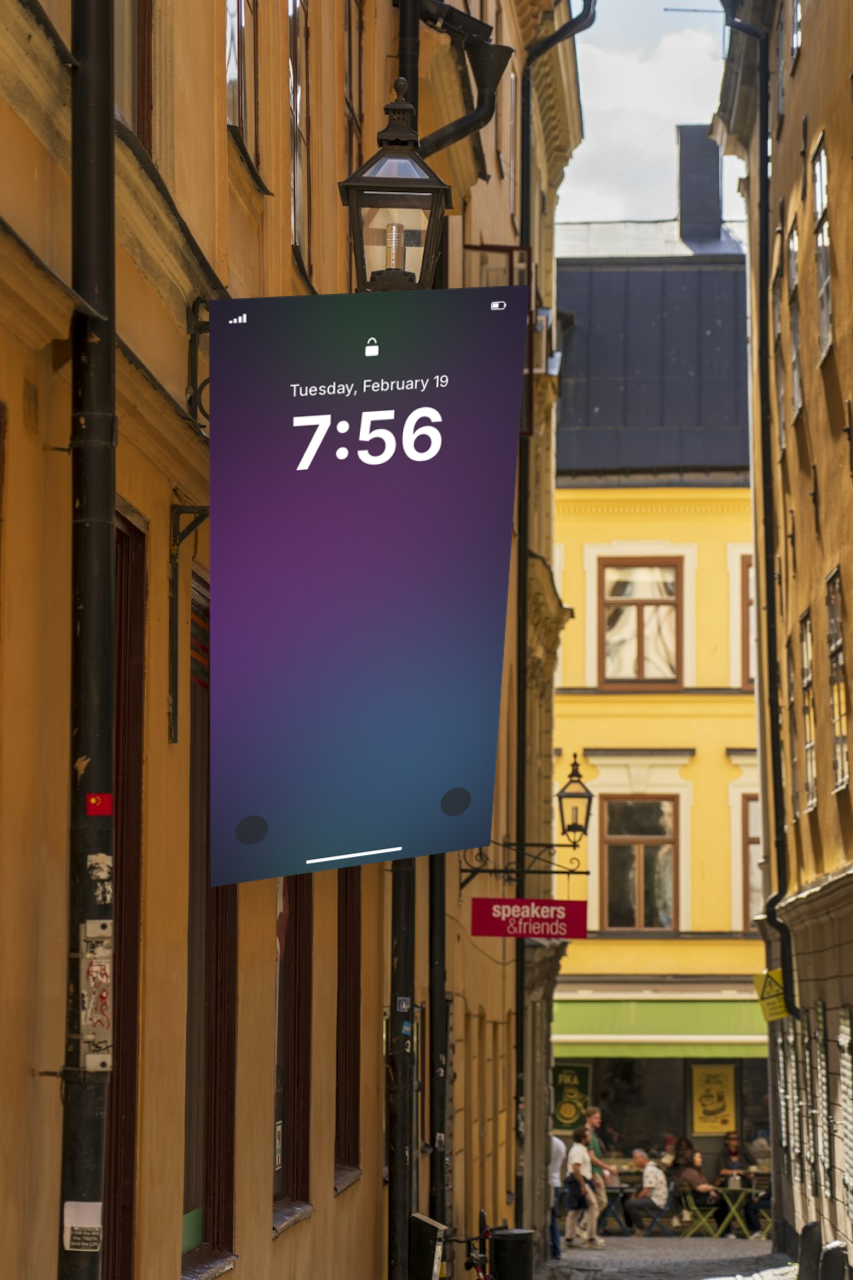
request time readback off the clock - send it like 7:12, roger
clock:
7:56
